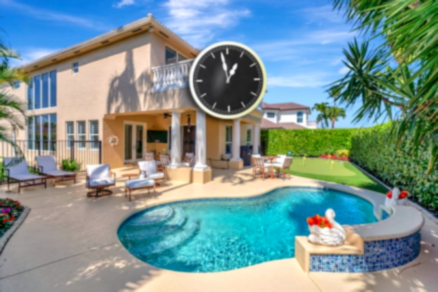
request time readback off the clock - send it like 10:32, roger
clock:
12:58
